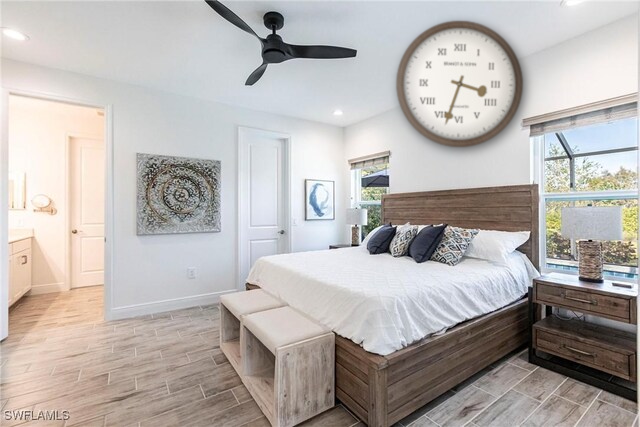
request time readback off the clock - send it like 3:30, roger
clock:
3:33
